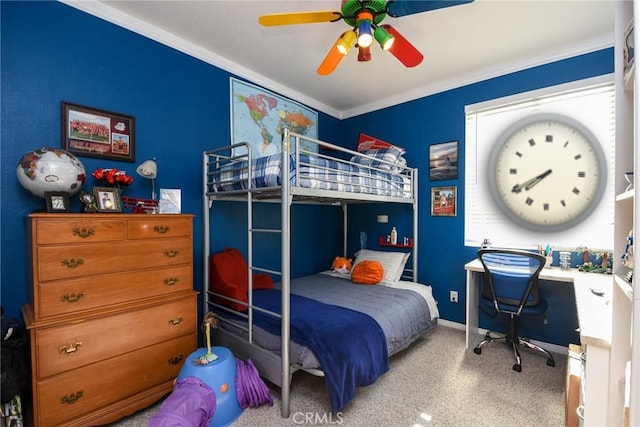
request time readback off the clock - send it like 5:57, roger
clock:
7:40
